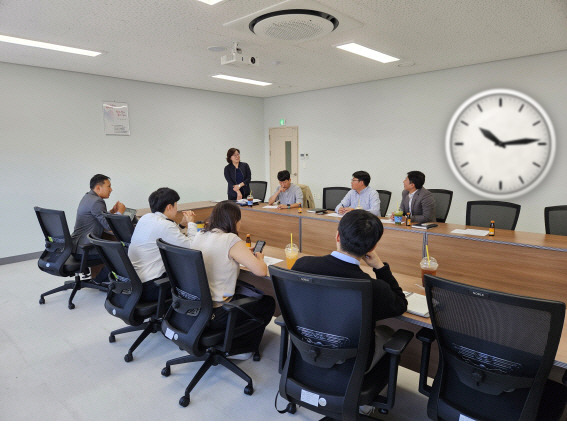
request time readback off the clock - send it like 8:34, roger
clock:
10:14
